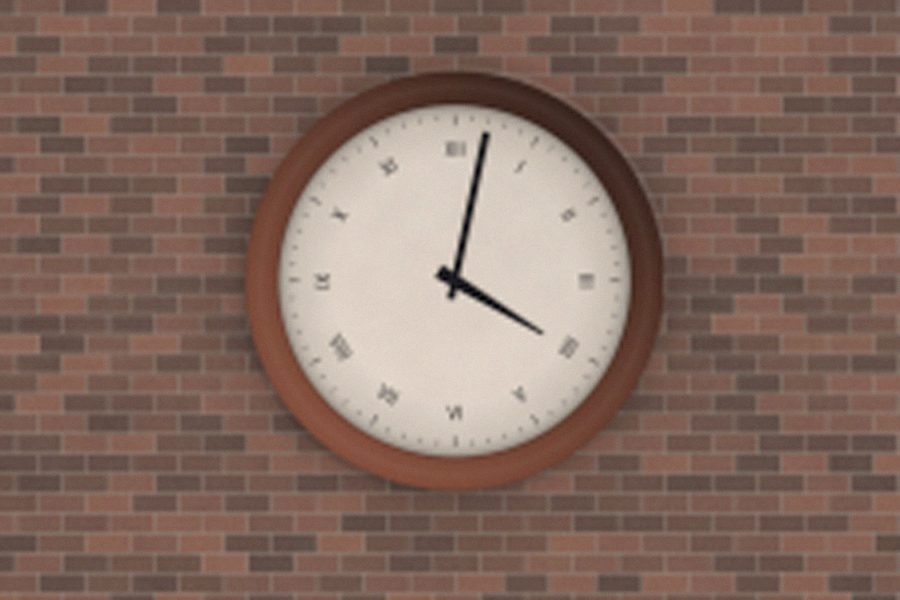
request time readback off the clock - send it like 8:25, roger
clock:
4:02
